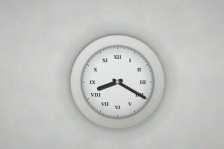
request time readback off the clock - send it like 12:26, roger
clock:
8:20
